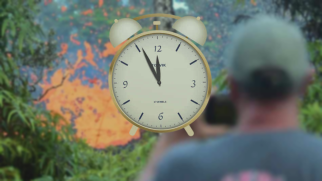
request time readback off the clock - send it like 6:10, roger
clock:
11:56
